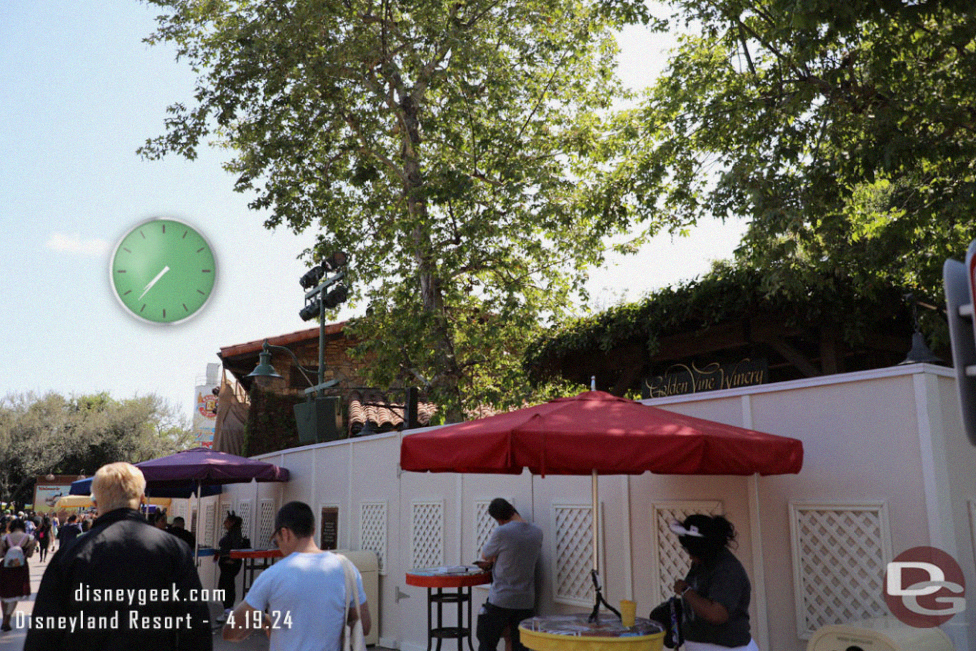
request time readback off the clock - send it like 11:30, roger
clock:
7:37
